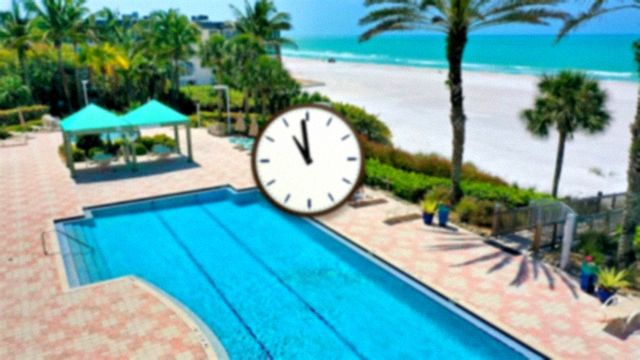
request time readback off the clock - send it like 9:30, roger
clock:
10:59
